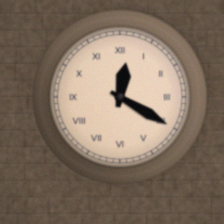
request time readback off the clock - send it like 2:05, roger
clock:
12:20
